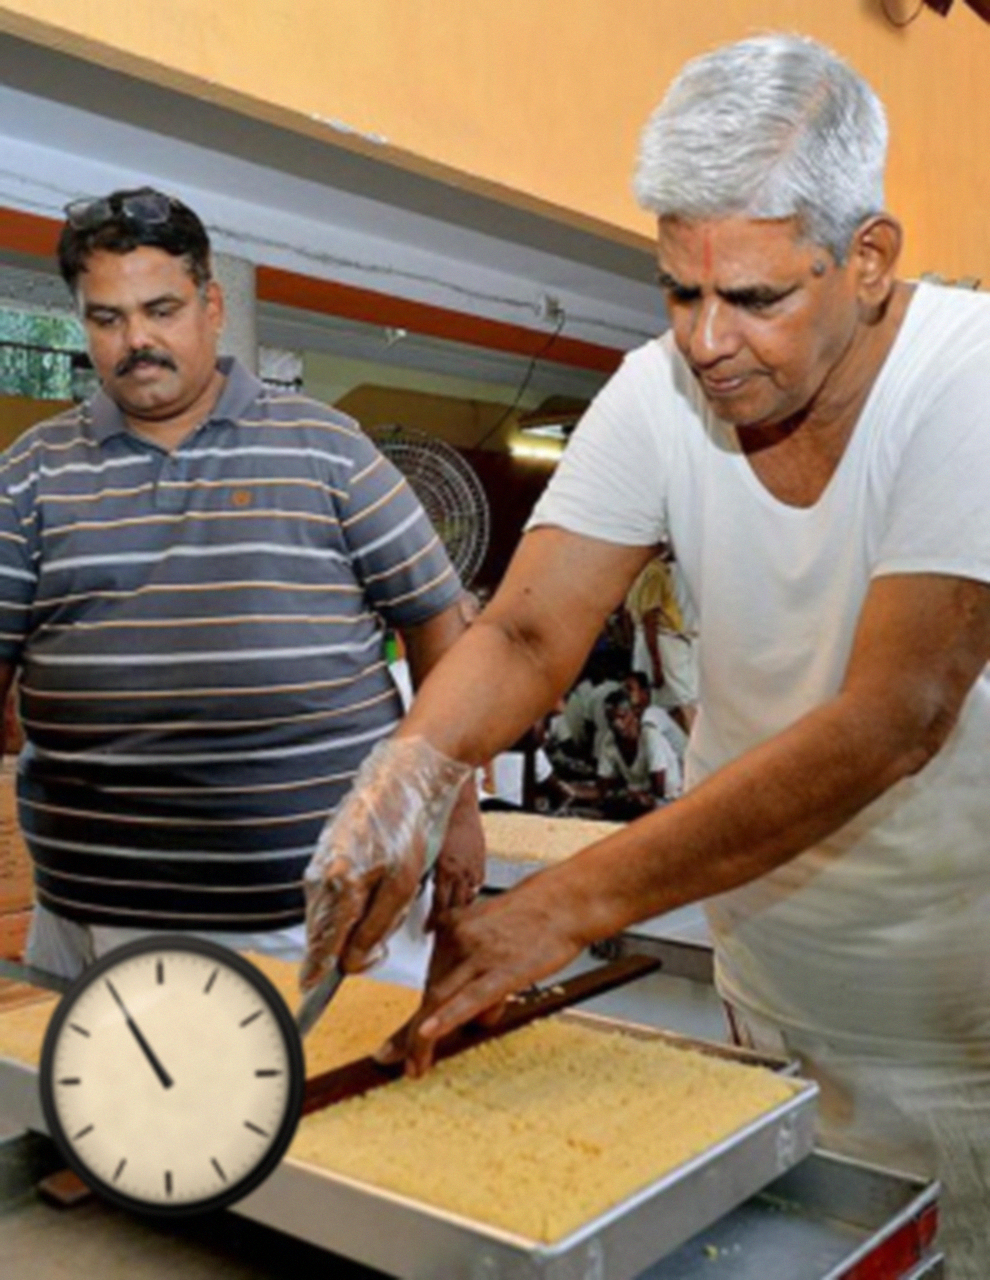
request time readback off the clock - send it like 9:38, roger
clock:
10:55
